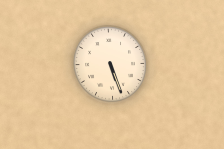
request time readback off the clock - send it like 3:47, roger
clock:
5:27
